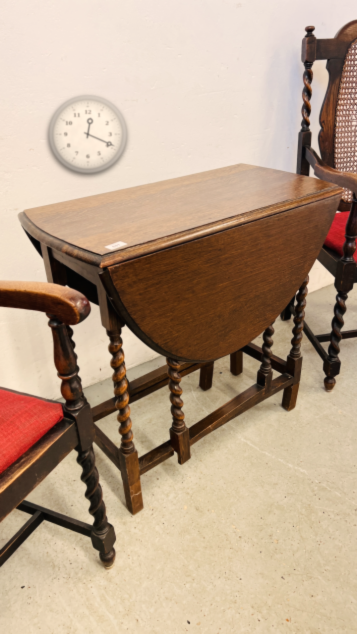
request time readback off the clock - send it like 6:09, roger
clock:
12:19
